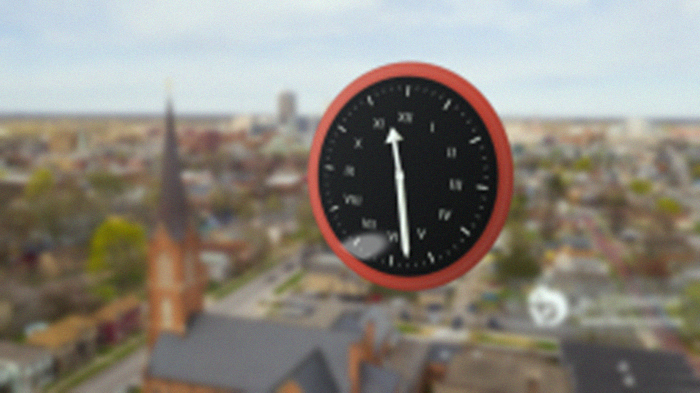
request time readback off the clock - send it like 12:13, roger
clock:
11:28
